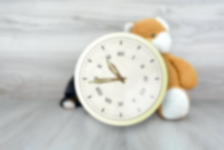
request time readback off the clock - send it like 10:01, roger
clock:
10:44
